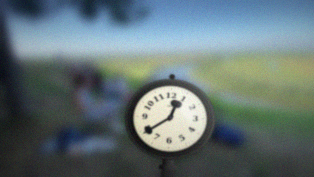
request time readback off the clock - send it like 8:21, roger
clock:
12:39
